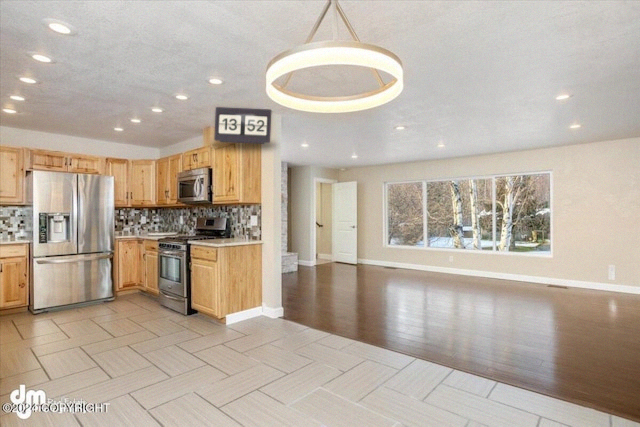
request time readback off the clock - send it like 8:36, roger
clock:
13:52
